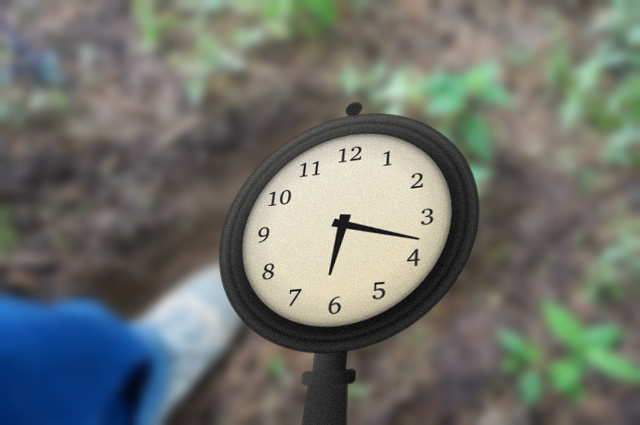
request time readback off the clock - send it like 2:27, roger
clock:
6:18
